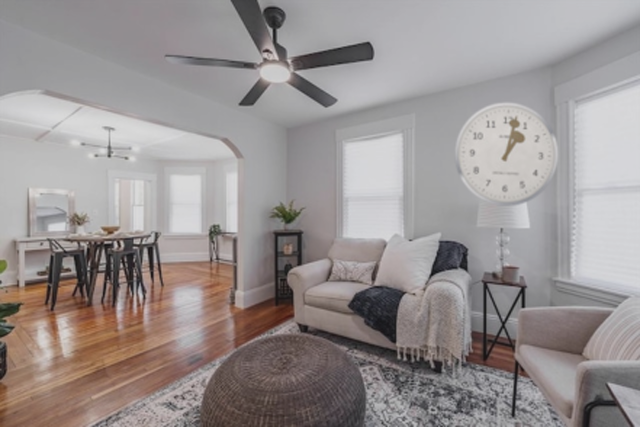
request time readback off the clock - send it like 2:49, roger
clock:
1:02
